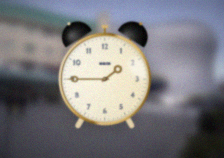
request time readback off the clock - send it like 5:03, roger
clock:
1:45
